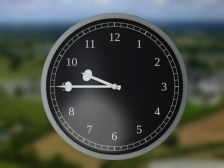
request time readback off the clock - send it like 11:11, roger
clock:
9:45
